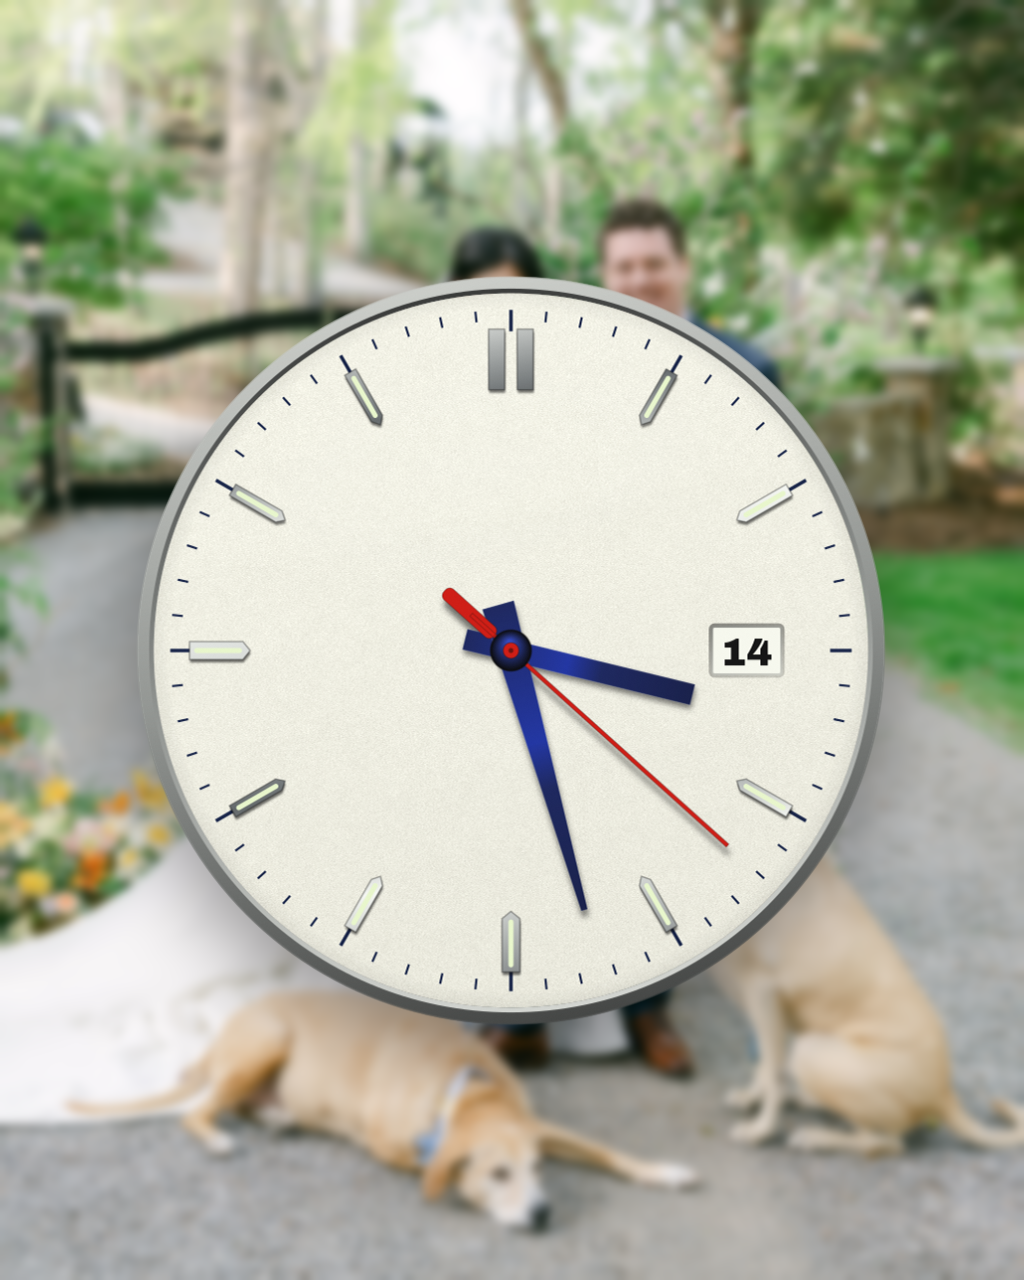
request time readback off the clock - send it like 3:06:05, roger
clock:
3:27:22
